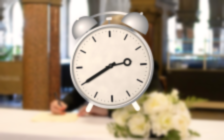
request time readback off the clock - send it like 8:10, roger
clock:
2:40
